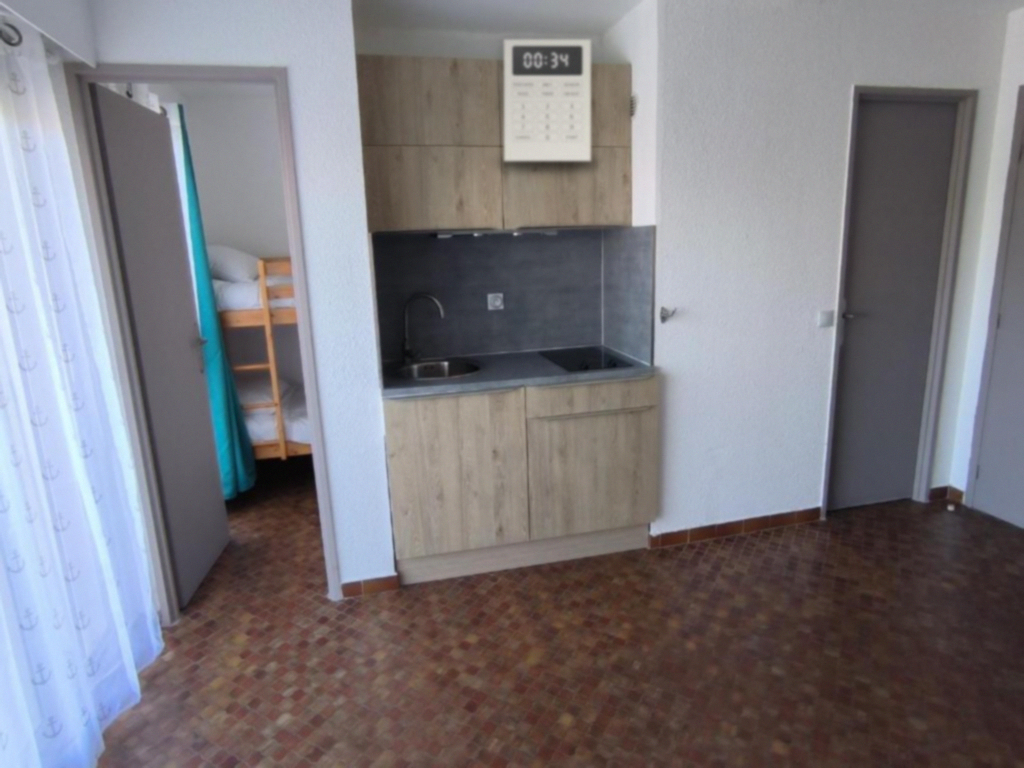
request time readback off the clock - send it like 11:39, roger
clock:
0:34
